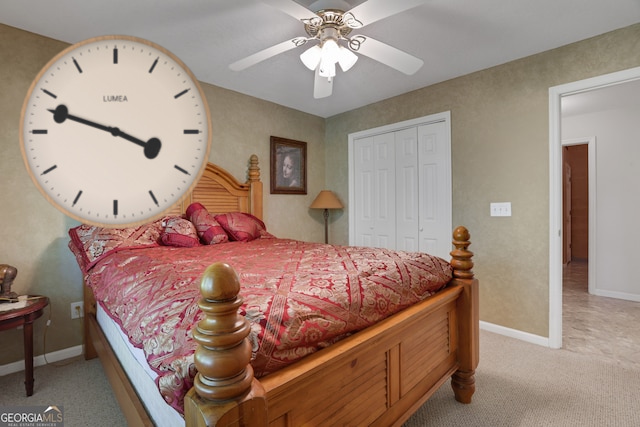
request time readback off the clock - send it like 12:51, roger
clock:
3:48
